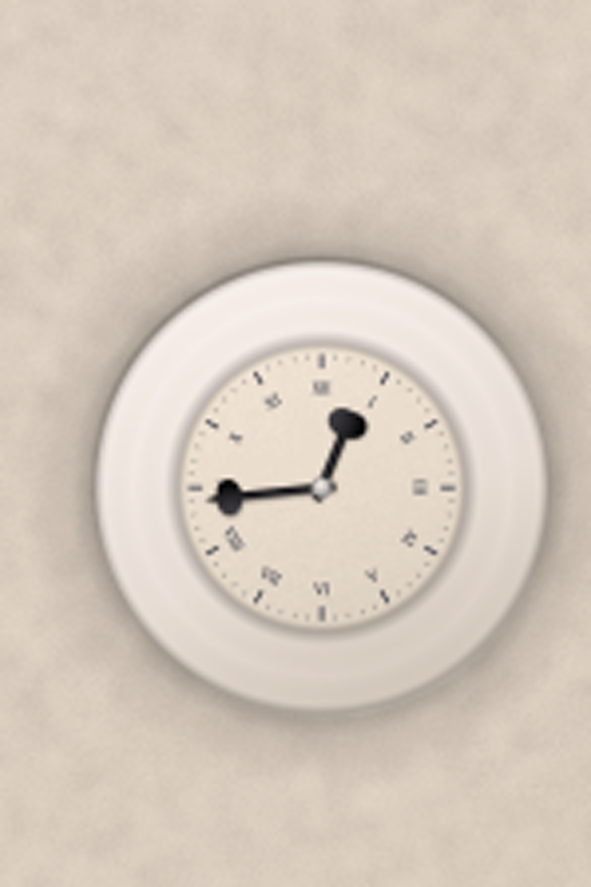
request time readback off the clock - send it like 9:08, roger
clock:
12:44
